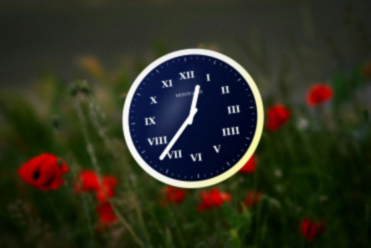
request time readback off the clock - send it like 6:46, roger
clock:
12:37
